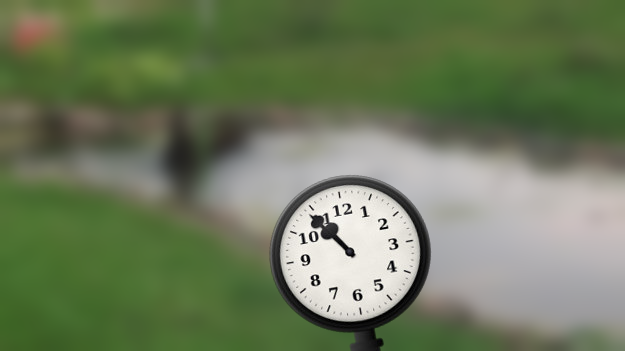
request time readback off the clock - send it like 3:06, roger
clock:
10:54
